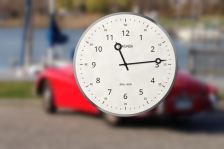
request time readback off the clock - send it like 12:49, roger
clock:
11:14
